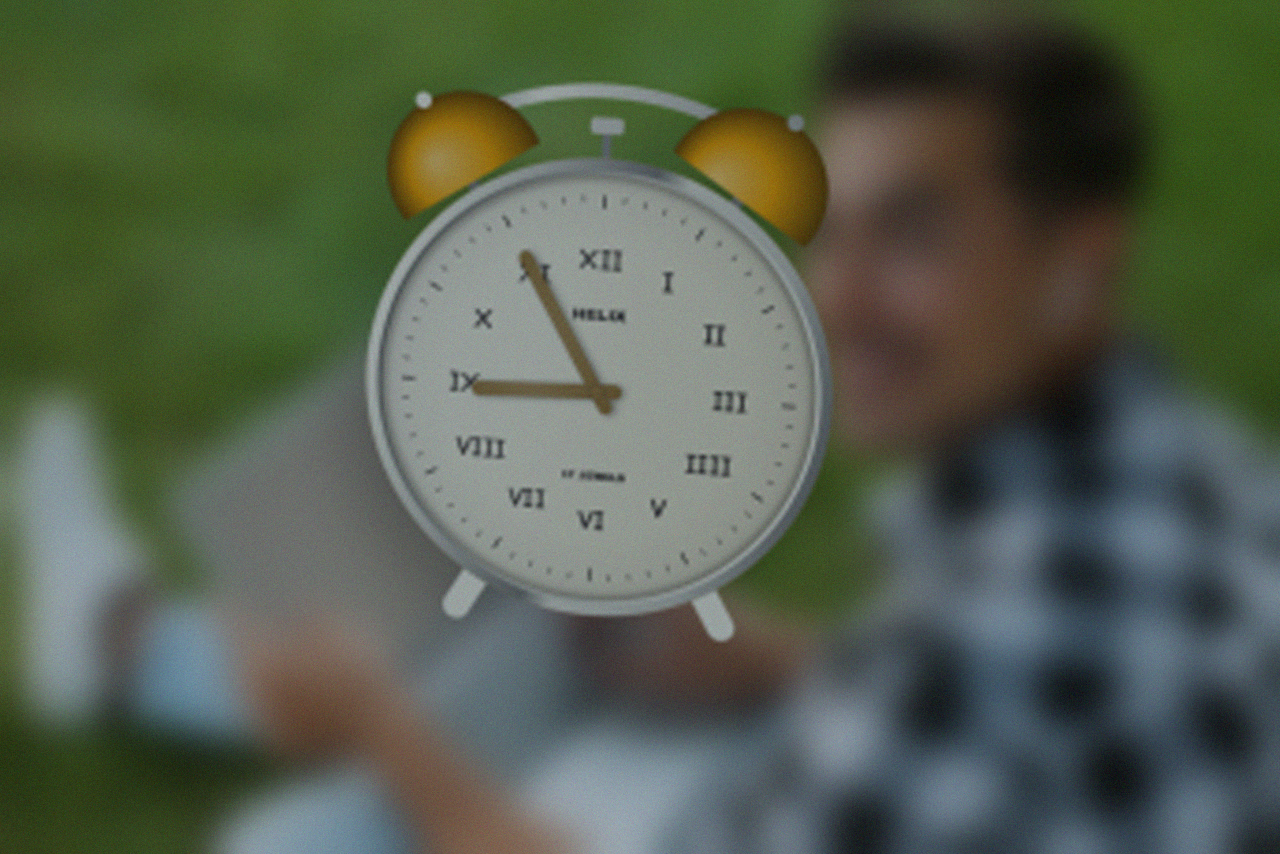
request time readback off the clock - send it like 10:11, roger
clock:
8:55
